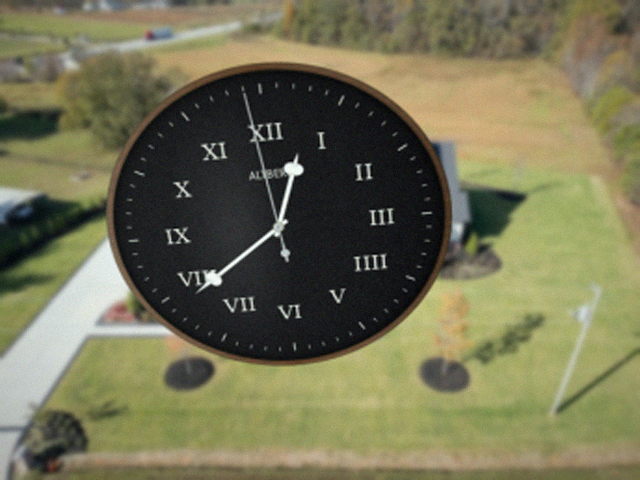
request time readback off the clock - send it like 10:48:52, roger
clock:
12:38:59
